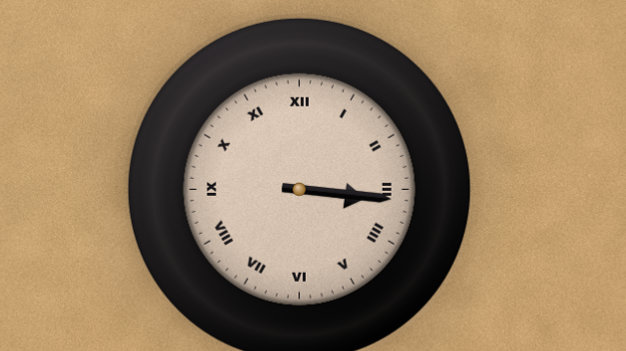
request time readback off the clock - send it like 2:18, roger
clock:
3:16
